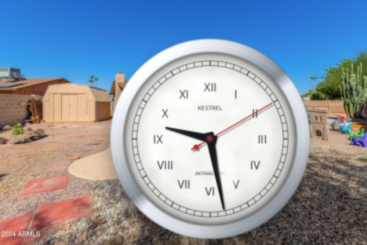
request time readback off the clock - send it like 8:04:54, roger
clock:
9:28:10
